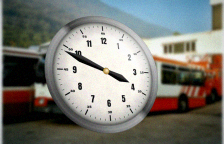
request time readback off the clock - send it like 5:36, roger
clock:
3:49
